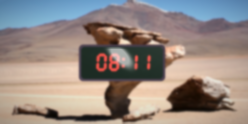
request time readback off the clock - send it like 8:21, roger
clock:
8:11
